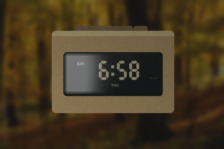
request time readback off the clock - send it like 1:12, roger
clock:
6:58
